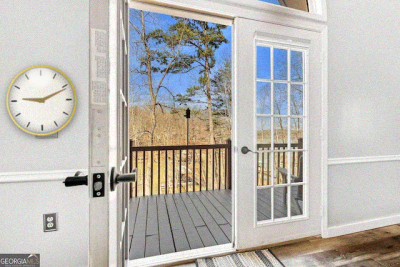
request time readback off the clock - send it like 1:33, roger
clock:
9:11
